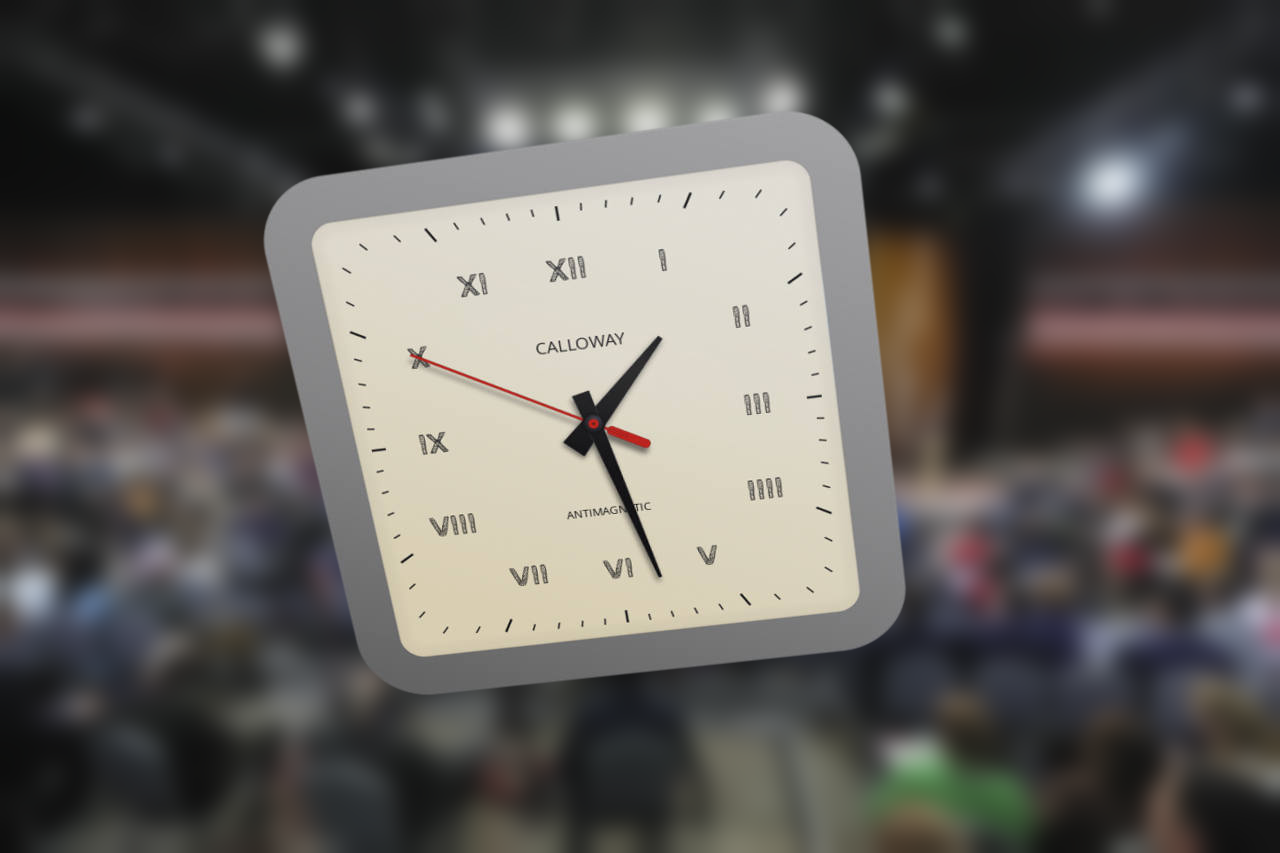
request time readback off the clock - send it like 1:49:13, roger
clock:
1:27:50
